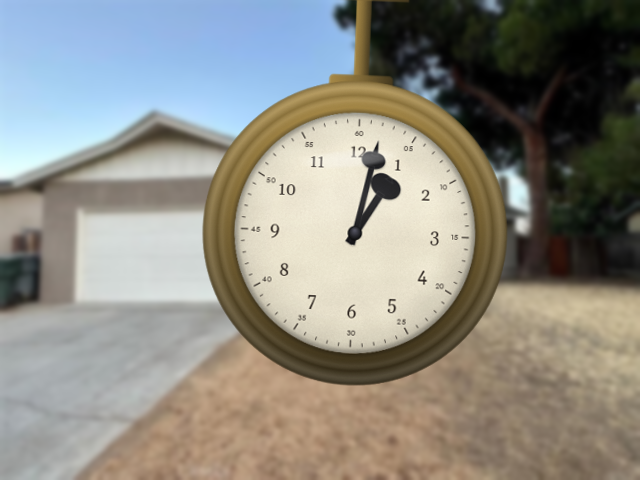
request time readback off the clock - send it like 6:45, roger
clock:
1:02
